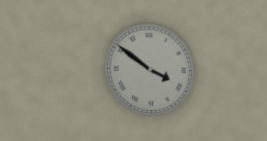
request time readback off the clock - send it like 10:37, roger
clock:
3:51
